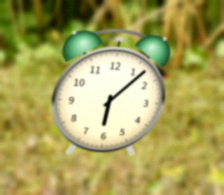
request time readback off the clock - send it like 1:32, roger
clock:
6:07
